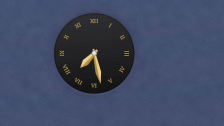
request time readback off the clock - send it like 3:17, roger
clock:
7:28
